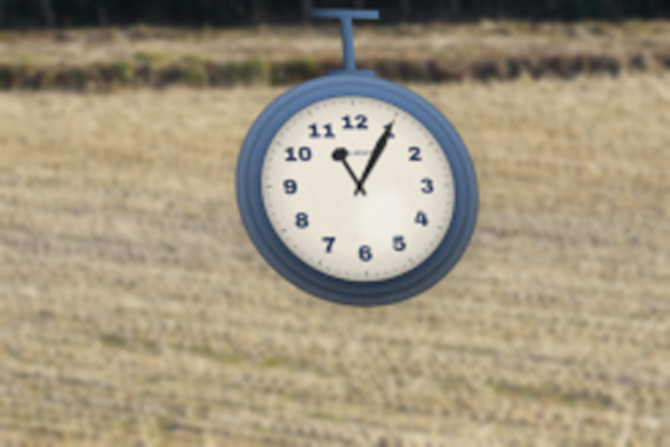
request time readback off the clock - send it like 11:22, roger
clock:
11:05
